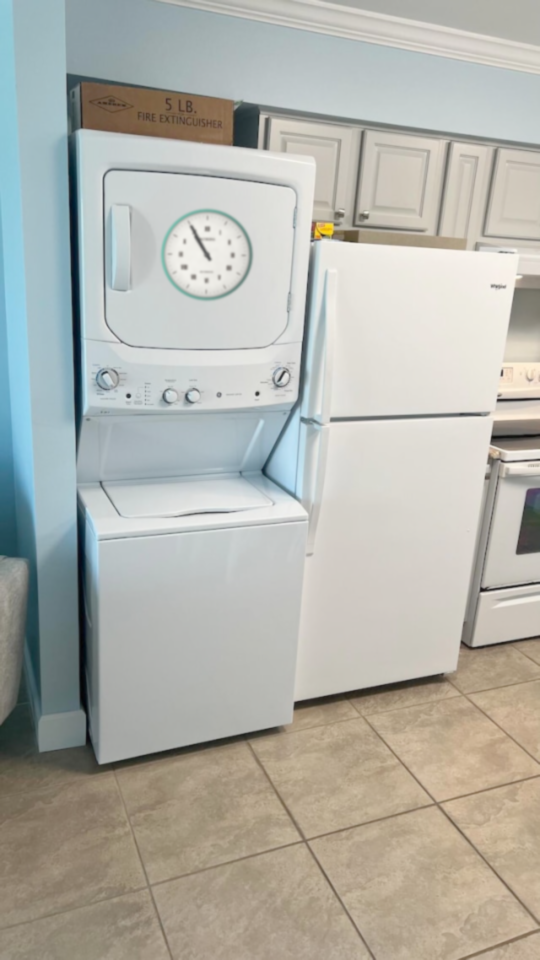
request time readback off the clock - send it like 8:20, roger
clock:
10:55
